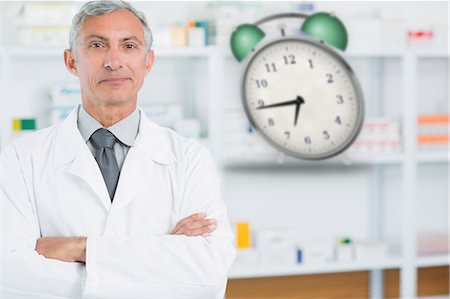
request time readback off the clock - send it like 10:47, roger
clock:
6:44
